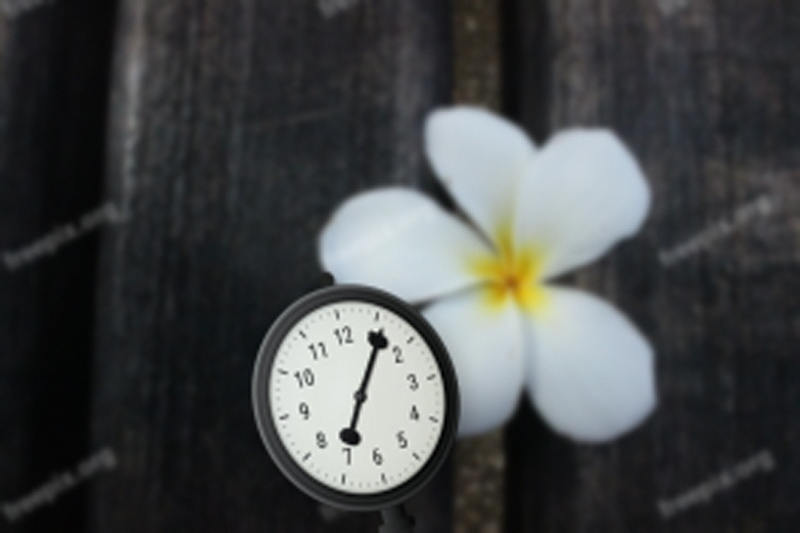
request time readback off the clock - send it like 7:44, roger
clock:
7:06
